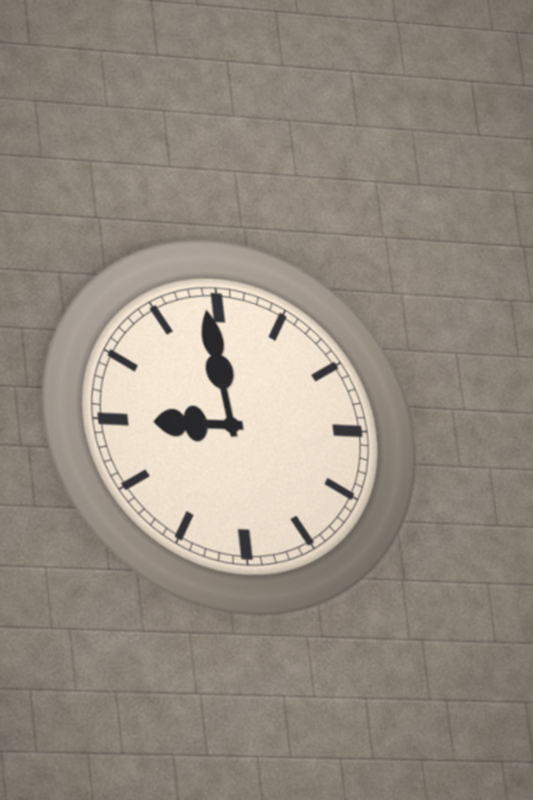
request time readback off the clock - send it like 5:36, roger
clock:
8:59
